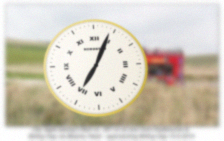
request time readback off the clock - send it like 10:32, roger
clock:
7:04
